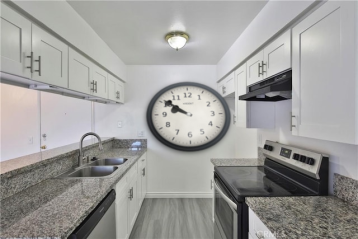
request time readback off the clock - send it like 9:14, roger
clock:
9:51
